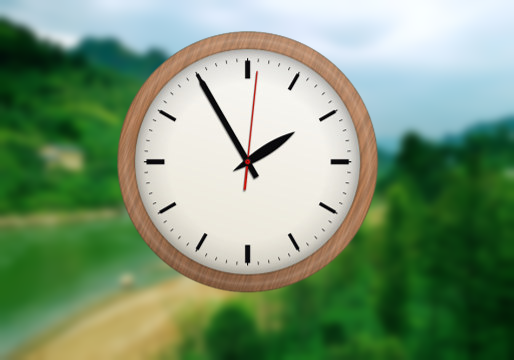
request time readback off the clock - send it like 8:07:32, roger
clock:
1:55:01
